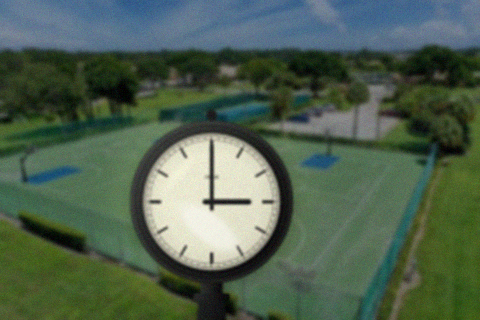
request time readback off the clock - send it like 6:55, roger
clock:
3:00
